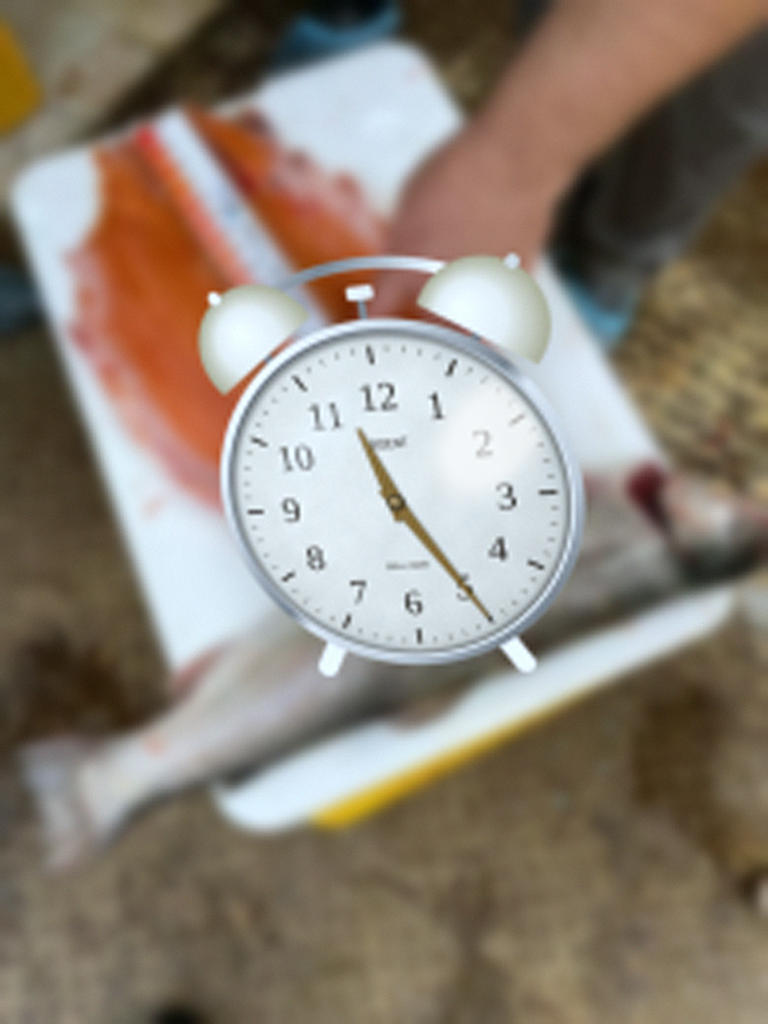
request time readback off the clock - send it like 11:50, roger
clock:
11:25
